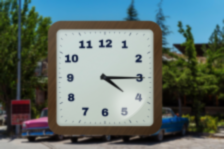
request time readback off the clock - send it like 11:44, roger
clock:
4:15
